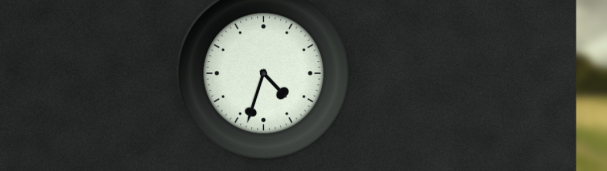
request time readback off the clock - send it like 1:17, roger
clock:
4:33
